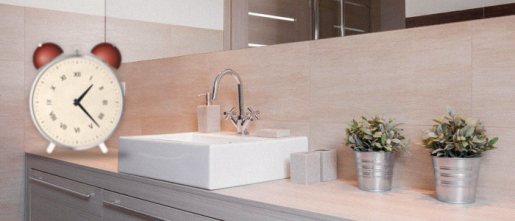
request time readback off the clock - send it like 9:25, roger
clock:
1:23
